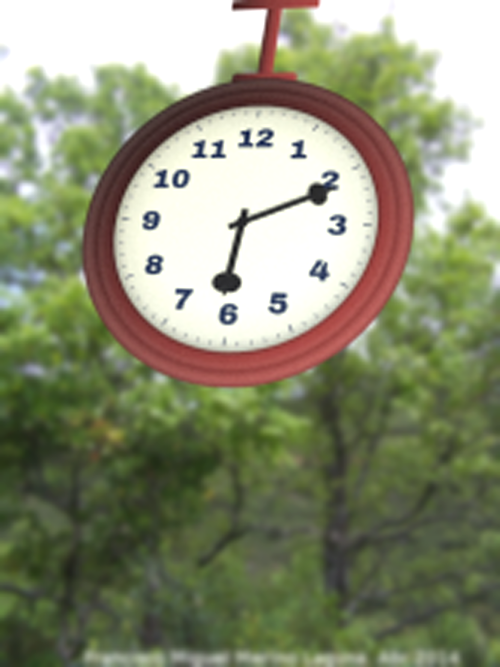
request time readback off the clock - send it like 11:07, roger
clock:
6:11
